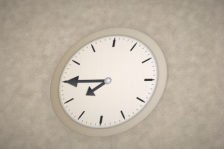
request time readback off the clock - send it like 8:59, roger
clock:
7:45
